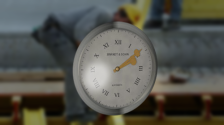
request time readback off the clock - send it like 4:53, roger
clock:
2:09
